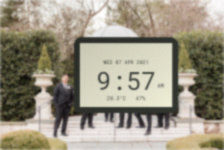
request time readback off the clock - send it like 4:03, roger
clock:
9:57
